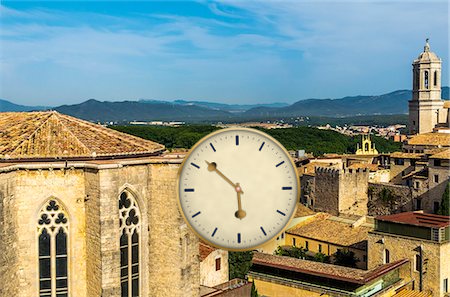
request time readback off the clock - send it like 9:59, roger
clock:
5:52
